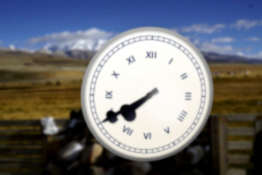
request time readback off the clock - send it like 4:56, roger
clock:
7:40
